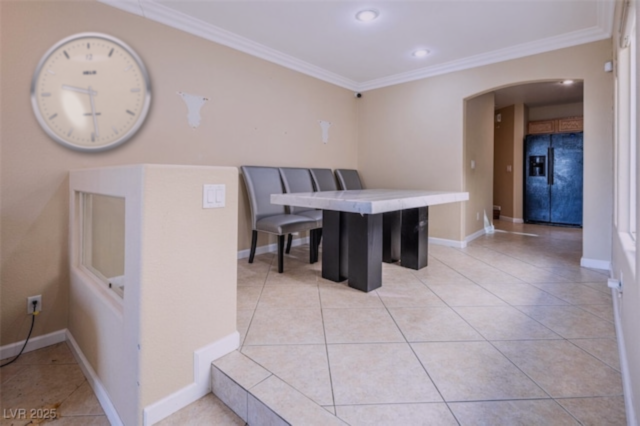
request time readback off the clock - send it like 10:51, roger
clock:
9:29
